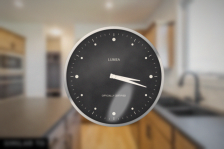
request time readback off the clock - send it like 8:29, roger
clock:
3:18
